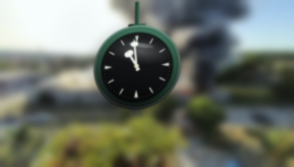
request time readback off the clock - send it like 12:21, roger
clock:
10:59
